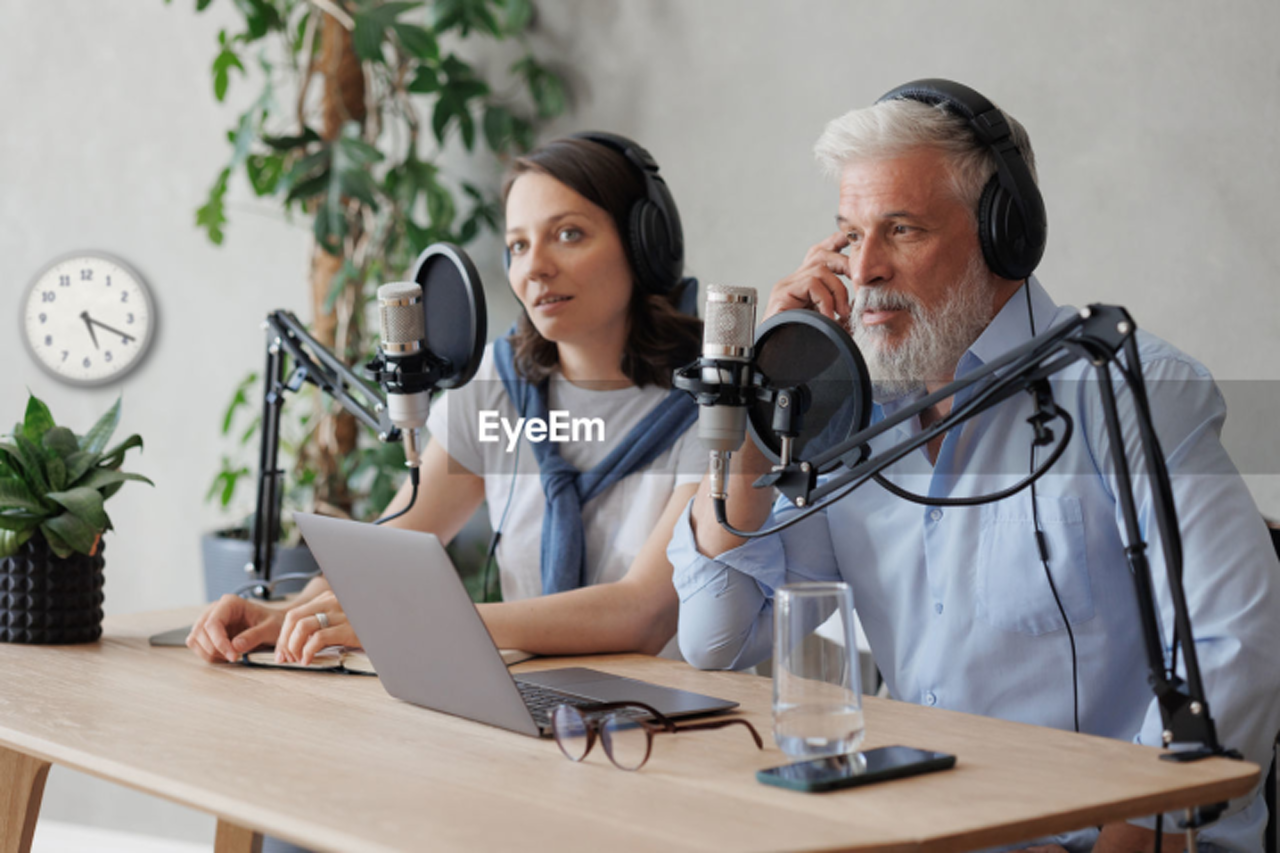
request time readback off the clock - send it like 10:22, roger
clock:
5:19
